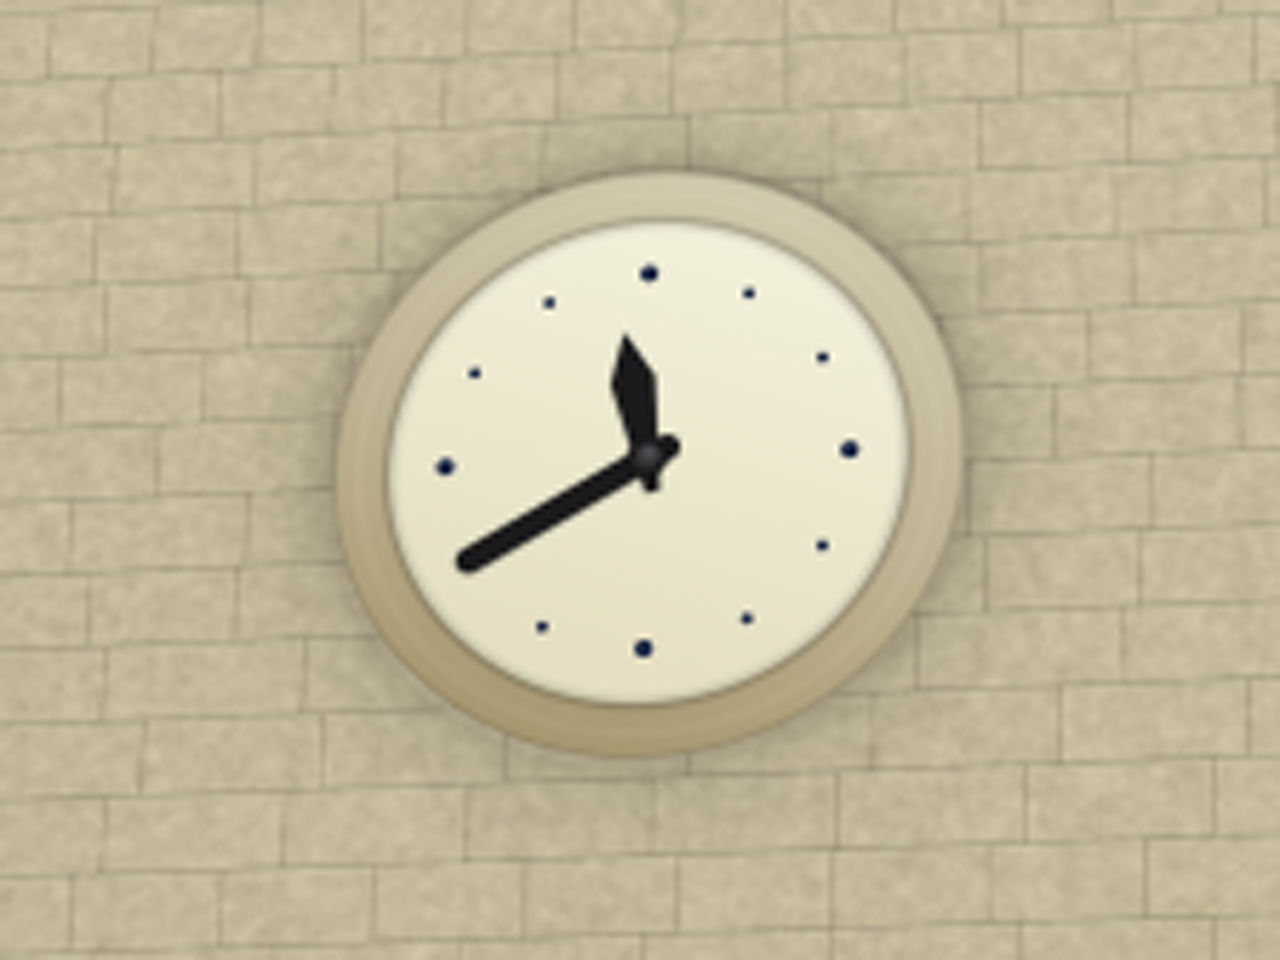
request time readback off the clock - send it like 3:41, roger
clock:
11:40
